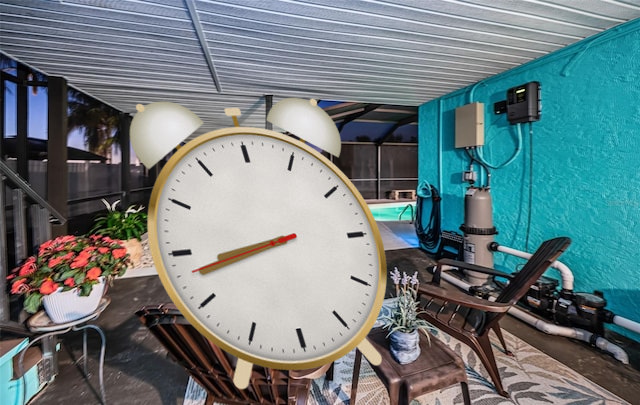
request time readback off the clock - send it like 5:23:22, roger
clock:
8:42:43
